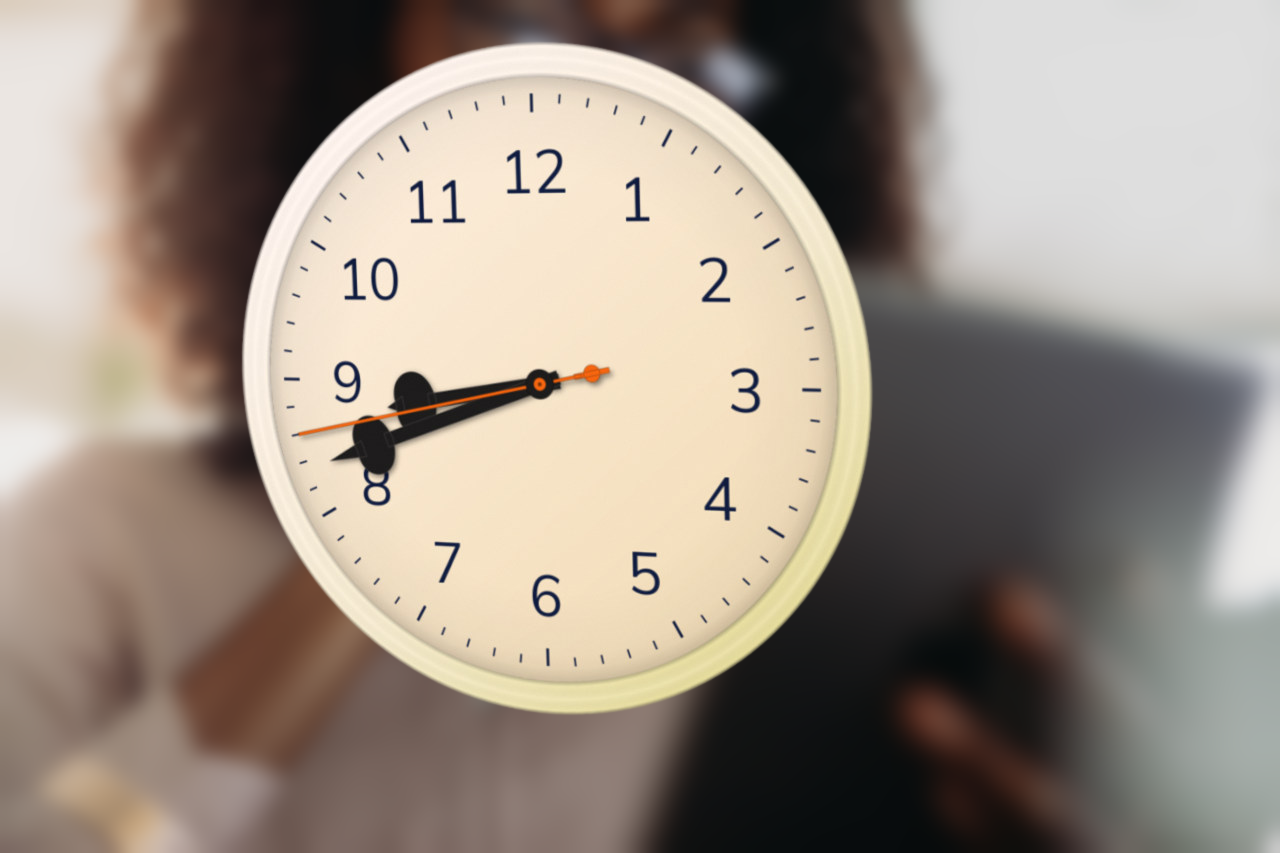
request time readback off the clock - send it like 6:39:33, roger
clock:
8:41:43
